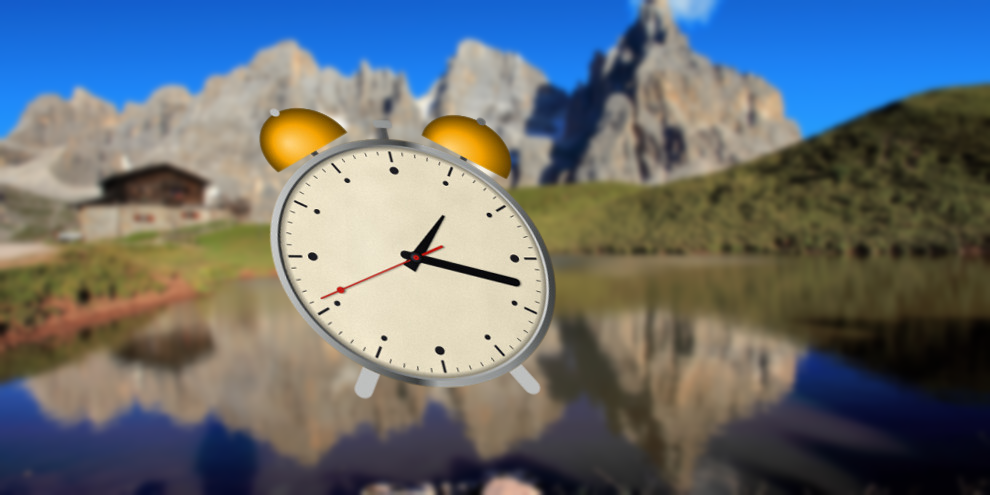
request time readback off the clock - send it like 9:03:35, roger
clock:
1:17:41
